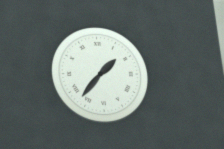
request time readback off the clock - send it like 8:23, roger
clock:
1:37
